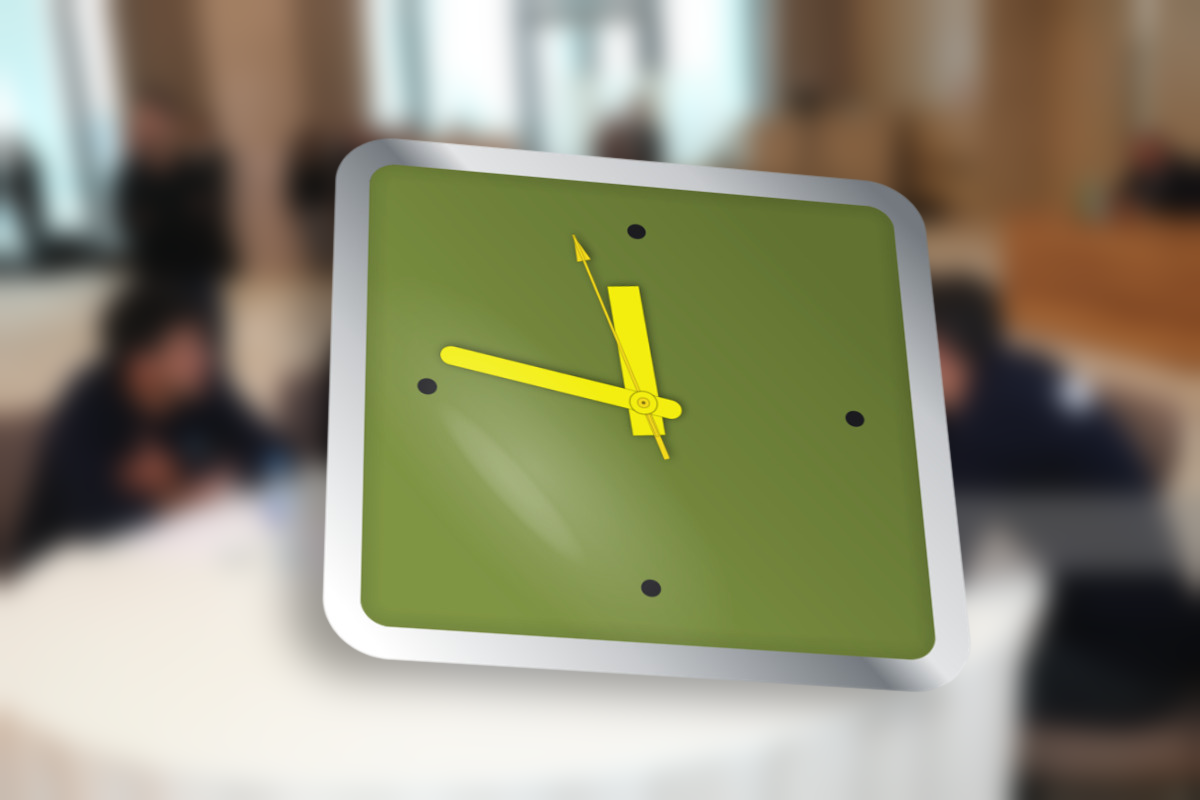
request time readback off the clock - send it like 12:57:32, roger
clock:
11:46:57
